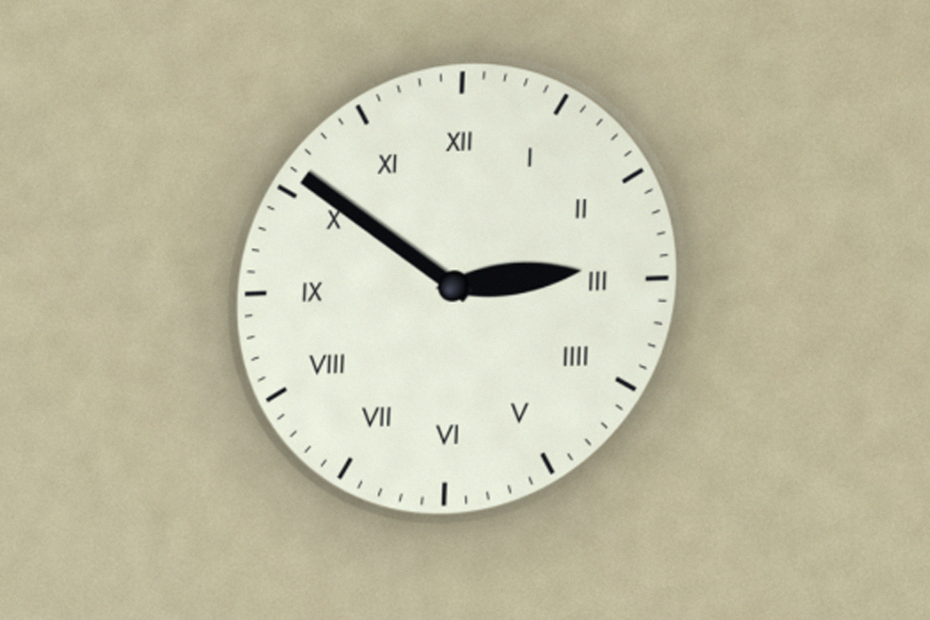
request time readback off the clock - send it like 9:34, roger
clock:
2:51
